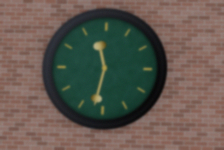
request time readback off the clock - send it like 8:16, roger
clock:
11:32
